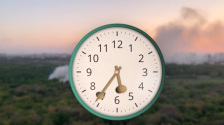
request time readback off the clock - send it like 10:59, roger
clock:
5:36
